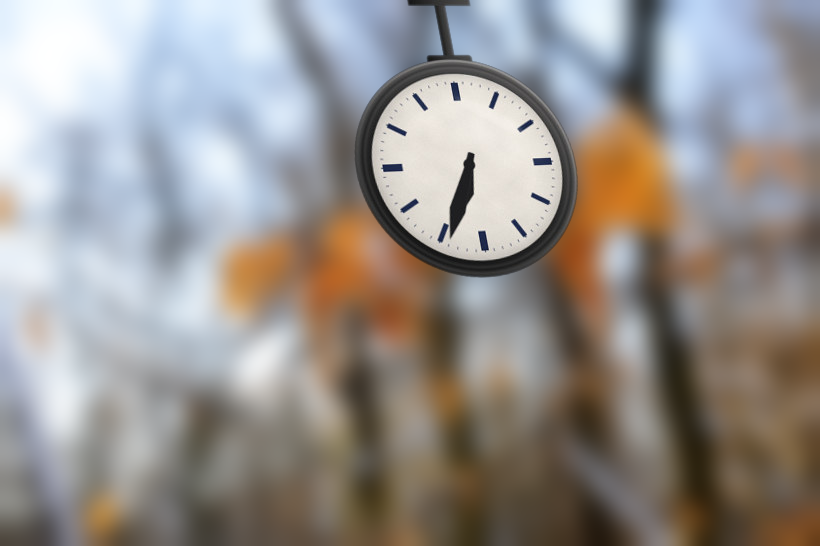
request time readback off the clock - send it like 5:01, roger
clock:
6:34
